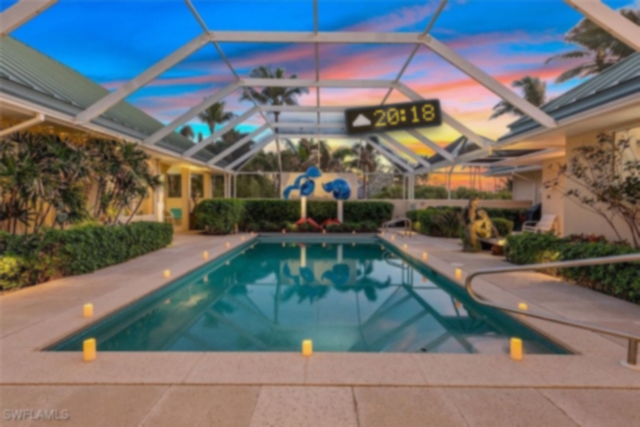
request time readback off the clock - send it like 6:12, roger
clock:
20:18
